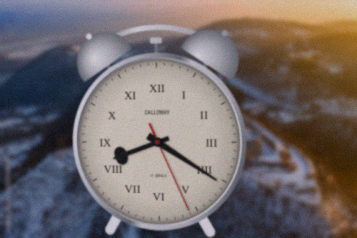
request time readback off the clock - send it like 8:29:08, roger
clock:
8:20:26
